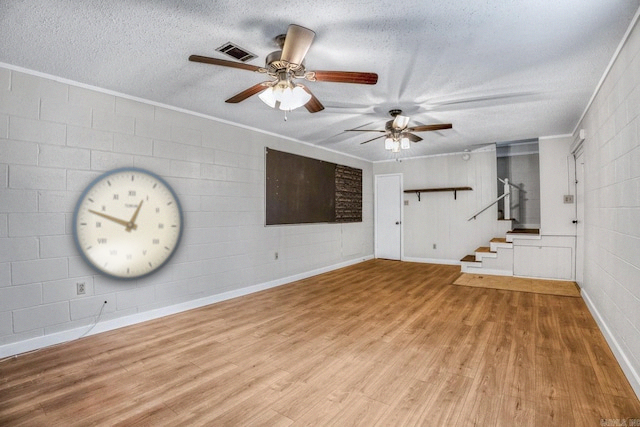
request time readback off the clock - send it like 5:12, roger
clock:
12:48
